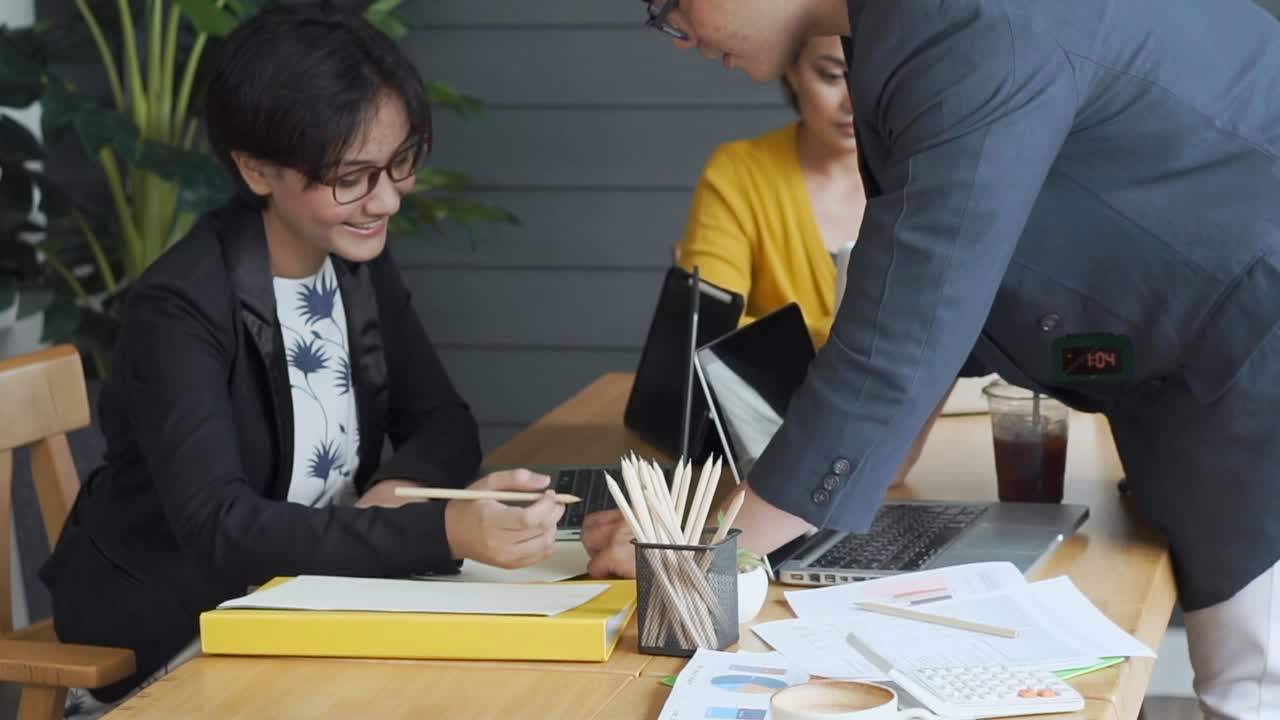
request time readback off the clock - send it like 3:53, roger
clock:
1:04
